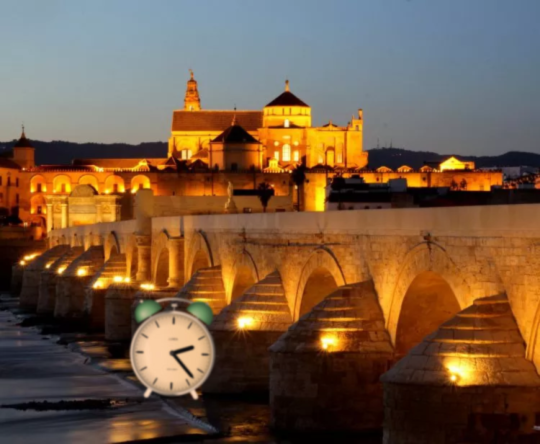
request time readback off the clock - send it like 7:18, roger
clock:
2:23
